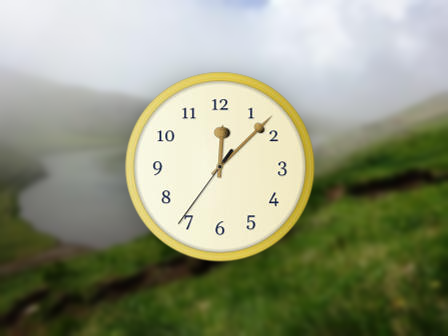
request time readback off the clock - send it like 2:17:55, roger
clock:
12:07:36
